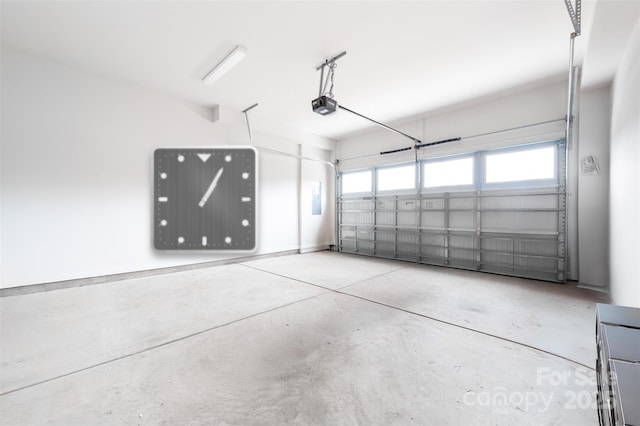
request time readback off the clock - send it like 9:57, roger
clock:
1:05
